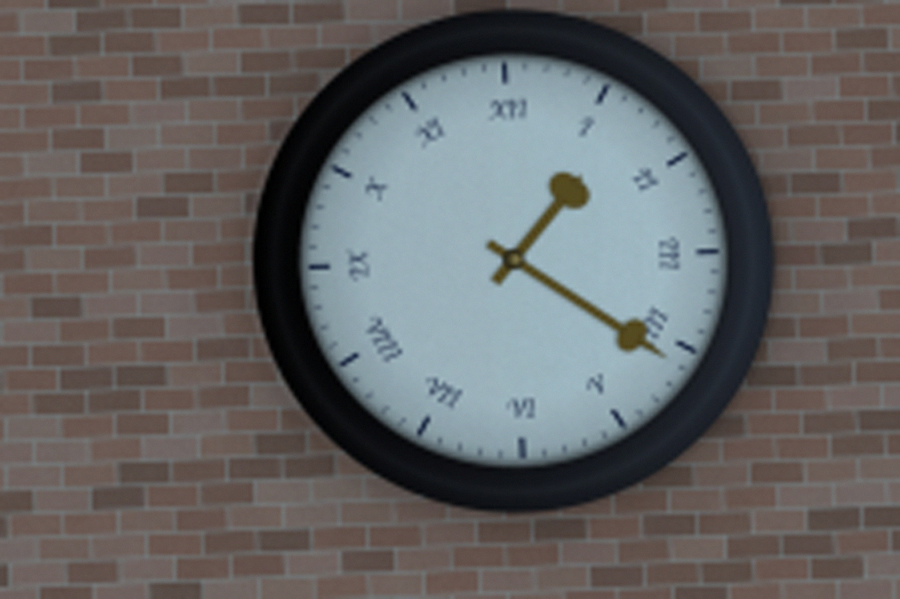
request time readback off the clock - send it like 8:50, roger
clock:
1:21
